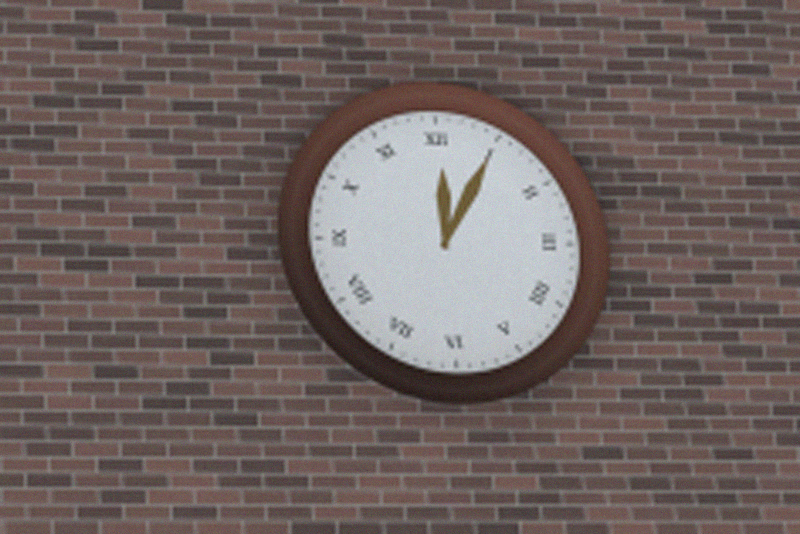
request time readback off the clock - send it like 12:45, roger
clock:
12:05
